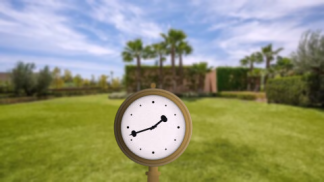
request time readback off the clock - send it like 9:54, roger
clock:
1:42
